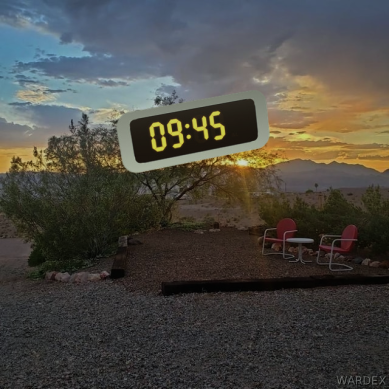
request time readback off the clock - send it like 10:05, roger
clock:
9:45
